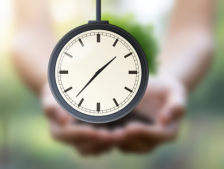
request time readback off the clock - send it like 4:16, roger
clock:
1:37
